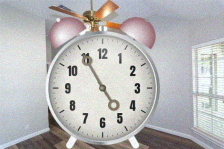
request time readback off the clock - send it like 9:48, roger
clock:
4:55
